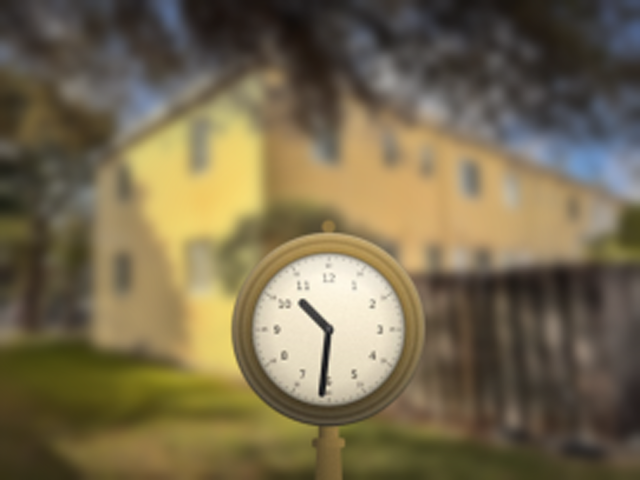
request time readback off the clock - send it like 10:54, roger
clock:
10:31
